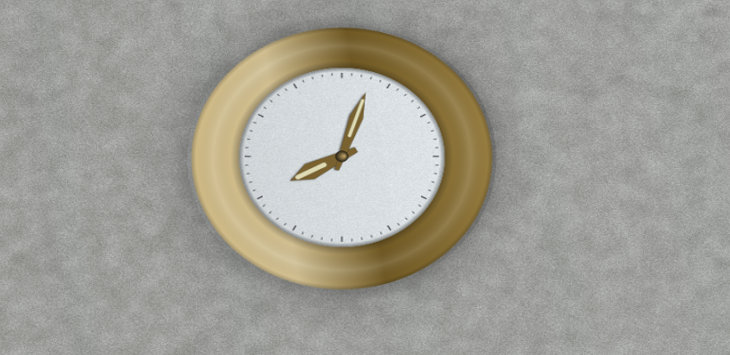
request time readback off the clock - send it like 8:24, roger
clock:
8:03
